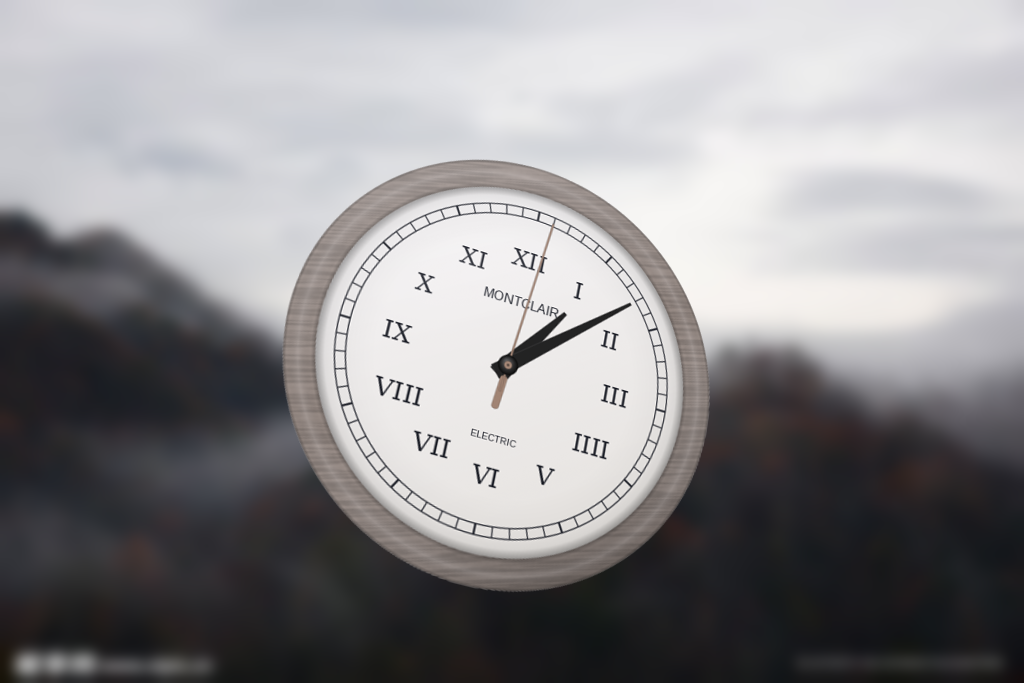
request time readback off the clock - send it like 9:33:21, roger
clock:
1:08:01
